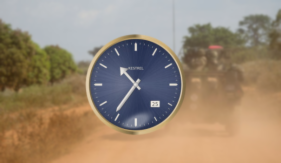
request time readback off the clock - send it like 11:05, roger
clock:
10:36
